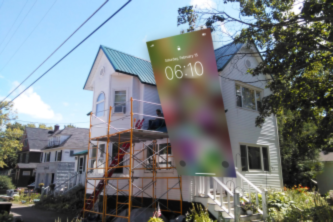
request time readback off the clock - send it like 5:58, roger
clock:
6:10
